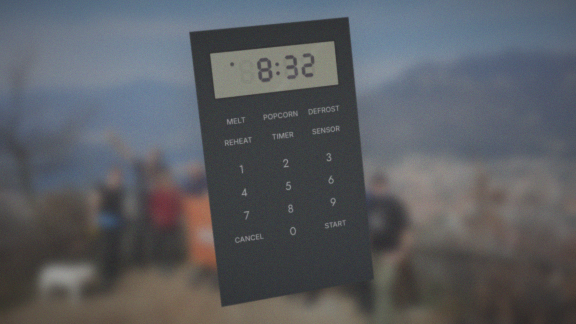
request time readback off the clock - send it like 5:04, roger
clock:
8:32
